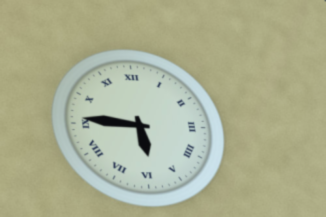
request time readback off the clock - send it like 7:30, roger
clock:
5:46
